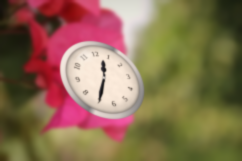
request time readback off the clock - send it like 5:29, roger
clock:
12:35
